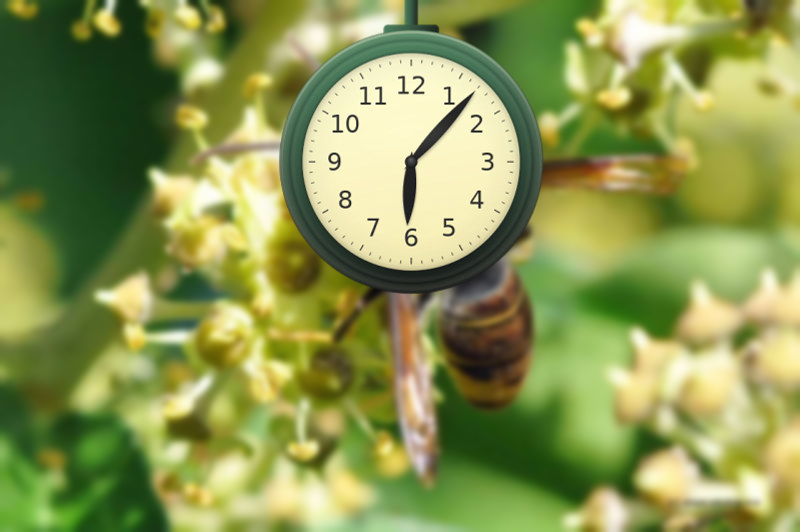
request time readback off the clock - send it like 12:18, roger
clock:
6:07
